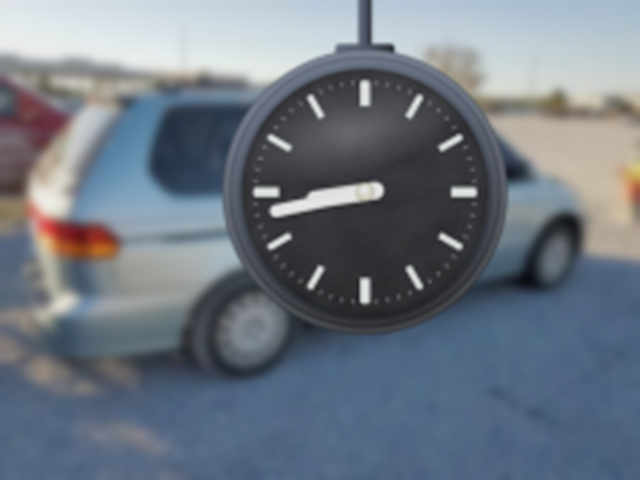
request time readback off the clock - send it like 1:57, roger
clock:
8:43
